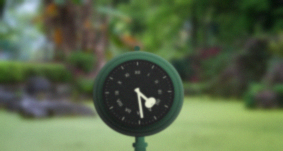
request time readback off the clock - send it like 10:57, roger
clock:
4:29
